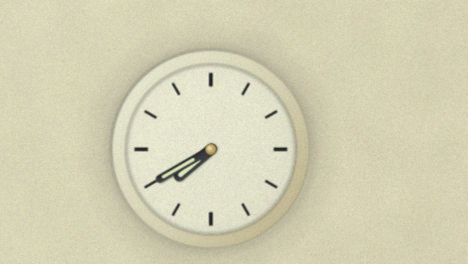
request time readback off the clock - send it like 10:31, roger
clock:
7:40
